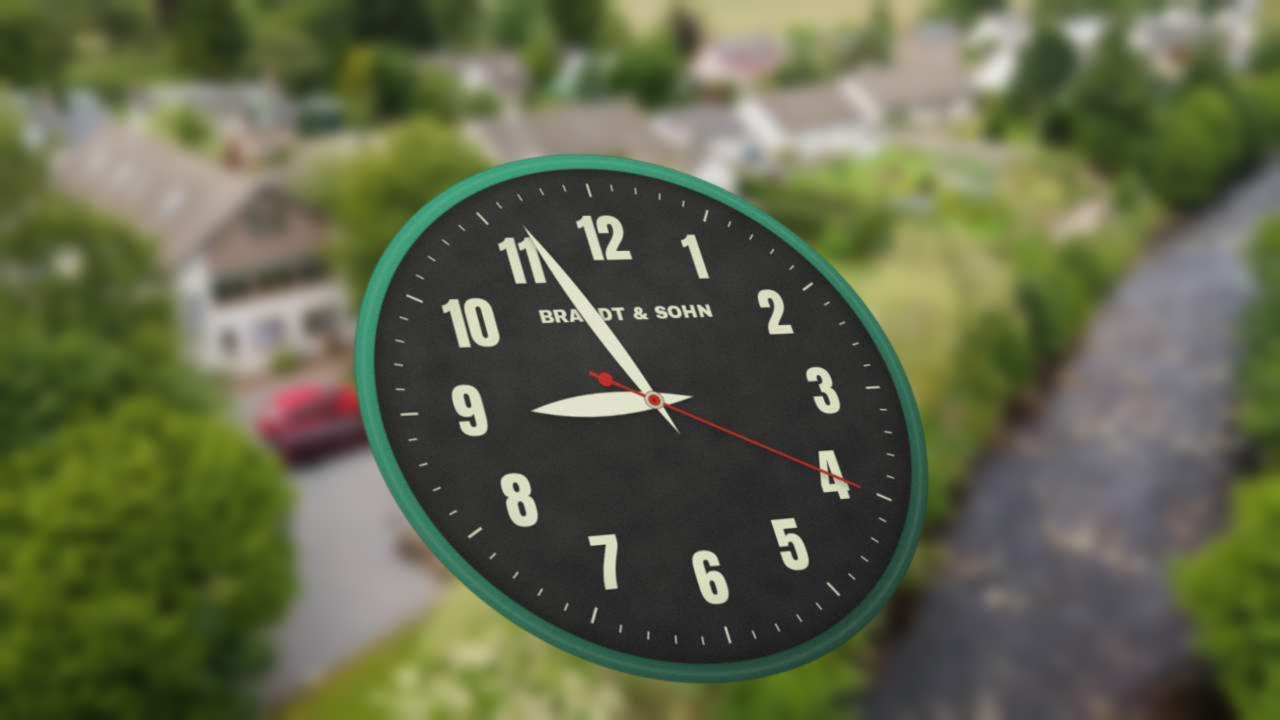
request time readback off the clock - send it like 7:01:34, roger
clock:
8:56:20
